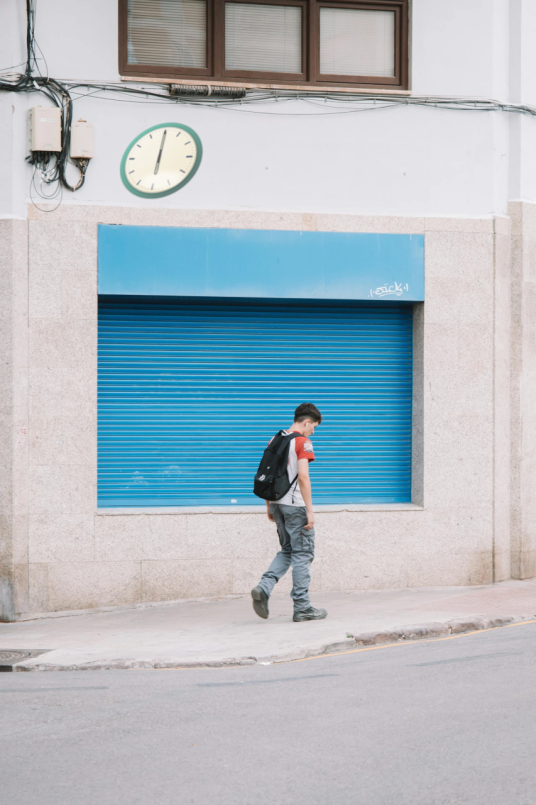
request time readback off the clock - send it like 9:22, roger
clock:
6:00
